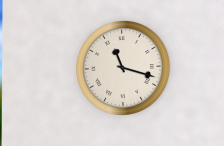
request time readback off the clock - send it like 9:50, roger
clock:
11:18
